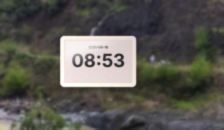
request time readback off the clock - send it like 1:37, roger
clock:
8:53
